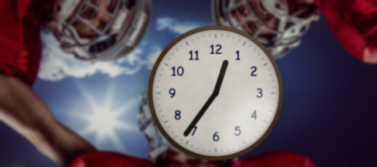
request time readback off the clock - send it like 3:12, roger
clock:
12:36
